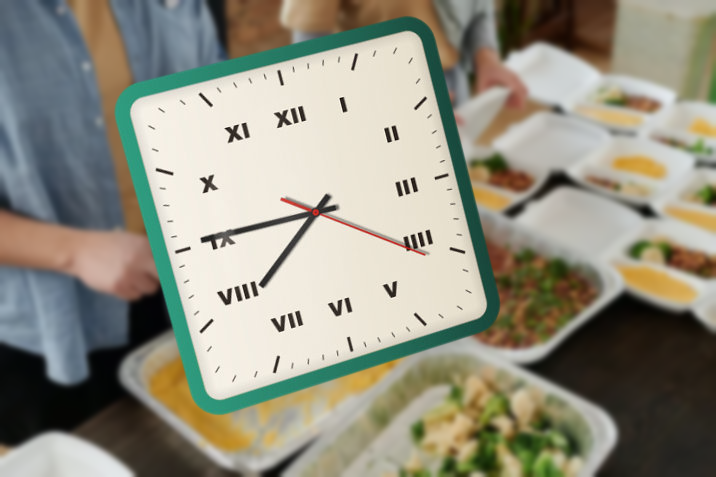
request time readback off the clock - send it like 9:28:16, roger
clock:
7:45:21
